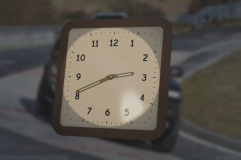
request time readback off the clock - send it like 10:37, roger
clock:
2:41
